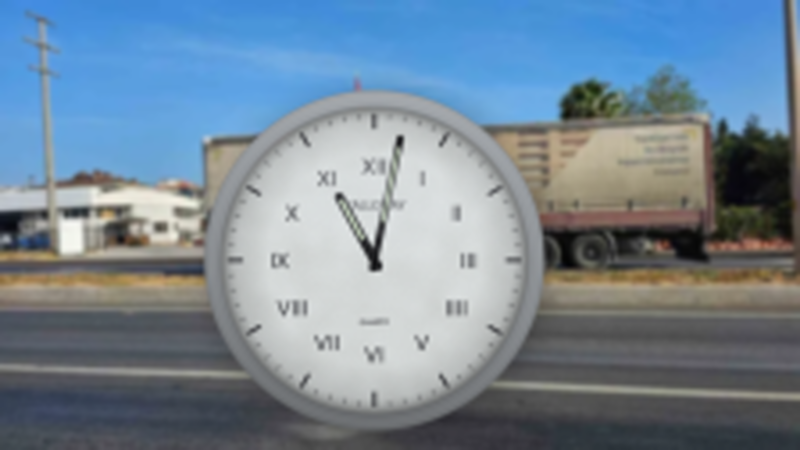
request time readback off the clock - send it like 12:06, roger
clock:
11:02
